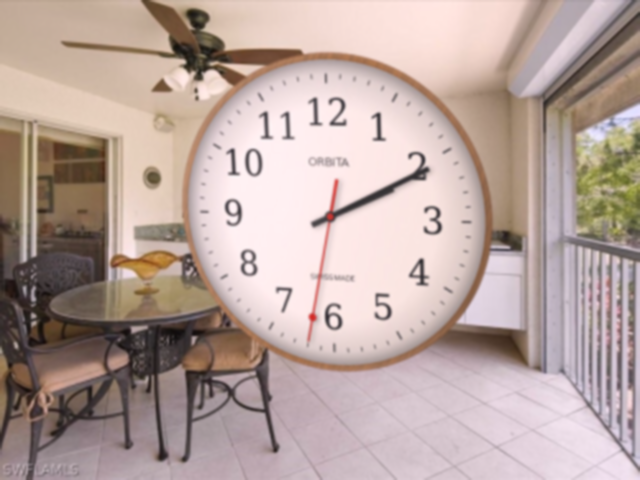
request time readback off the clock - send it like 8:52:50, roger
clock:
2:10:32
